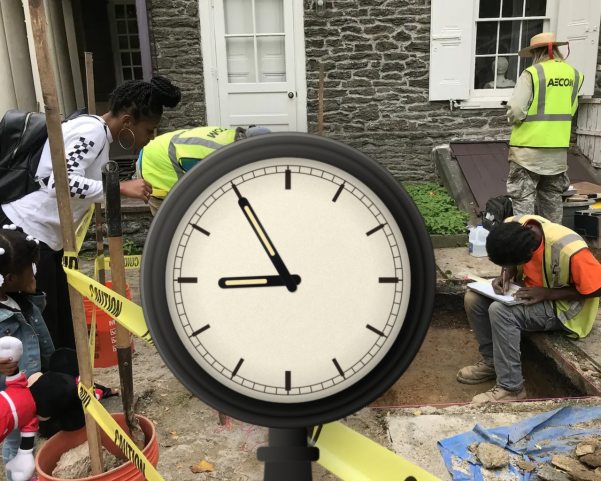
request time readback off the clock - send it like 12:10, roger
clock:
8:55
